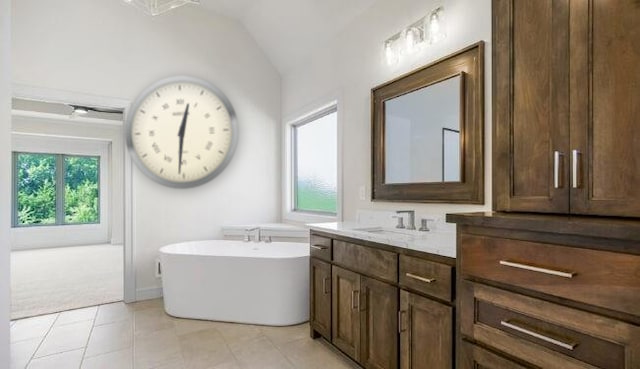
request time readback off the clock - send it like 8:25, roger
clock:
12:31
